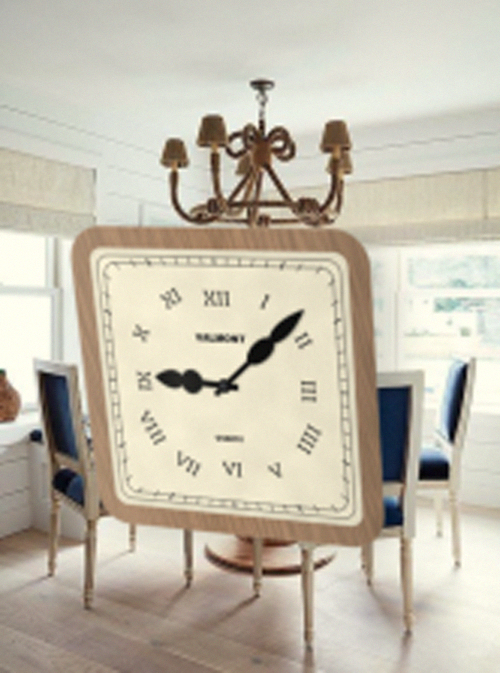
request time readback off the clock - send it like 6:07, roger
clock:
9:08
